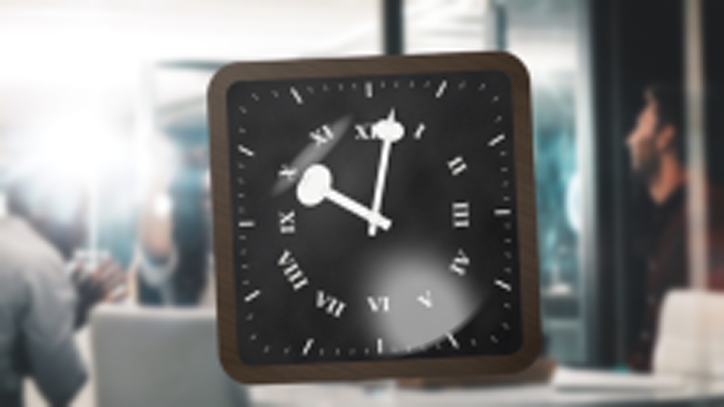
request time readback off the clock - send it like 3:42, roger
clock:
10:02
